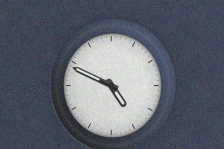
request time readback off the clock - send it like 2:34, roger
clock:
4:49
